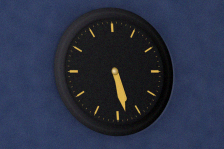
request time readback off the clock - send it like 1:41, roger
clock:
5:28
